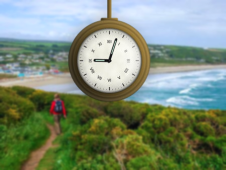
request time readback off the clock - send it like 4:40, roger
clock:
9:03
